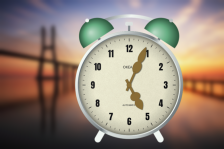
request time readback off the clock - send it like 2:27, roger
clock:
5:04
